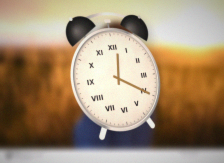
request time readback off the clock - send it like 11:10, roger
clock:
12:20
